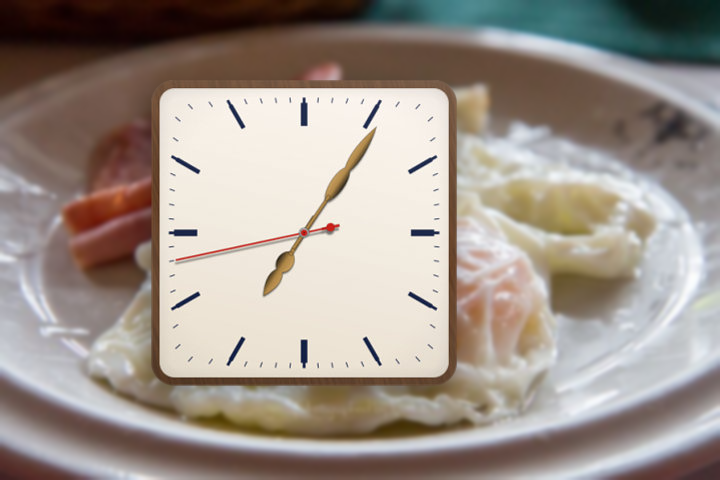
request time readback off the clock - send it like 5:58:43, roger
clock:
7:05:43
